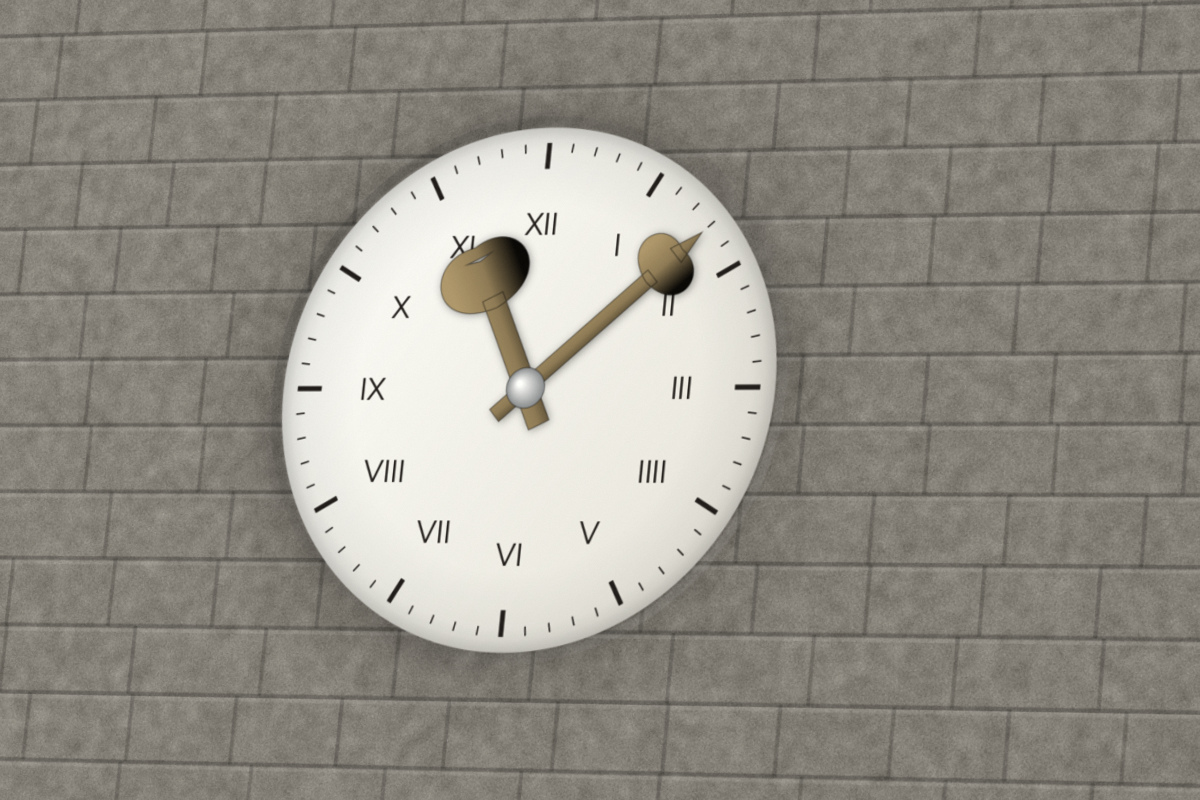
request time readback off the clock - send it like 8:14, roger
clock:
11:08
